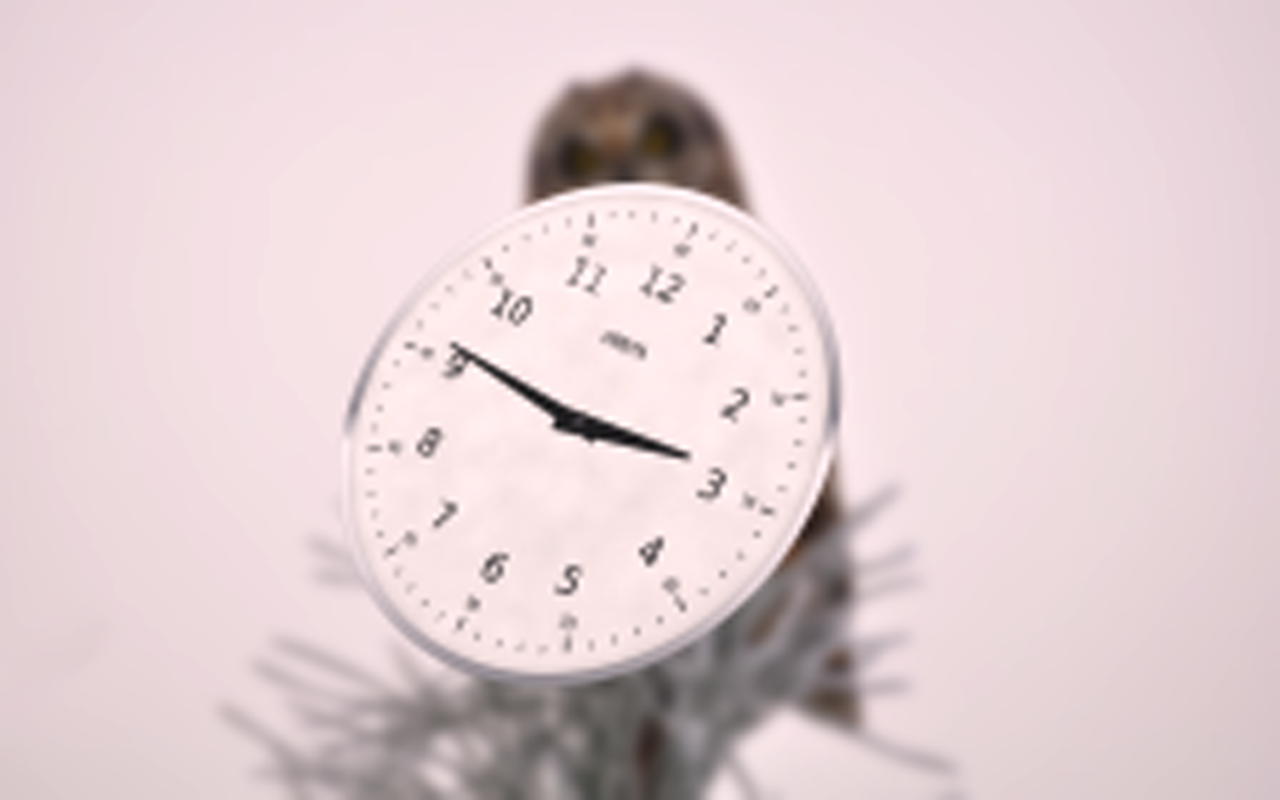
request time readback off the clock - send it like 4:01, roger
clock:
2:46
